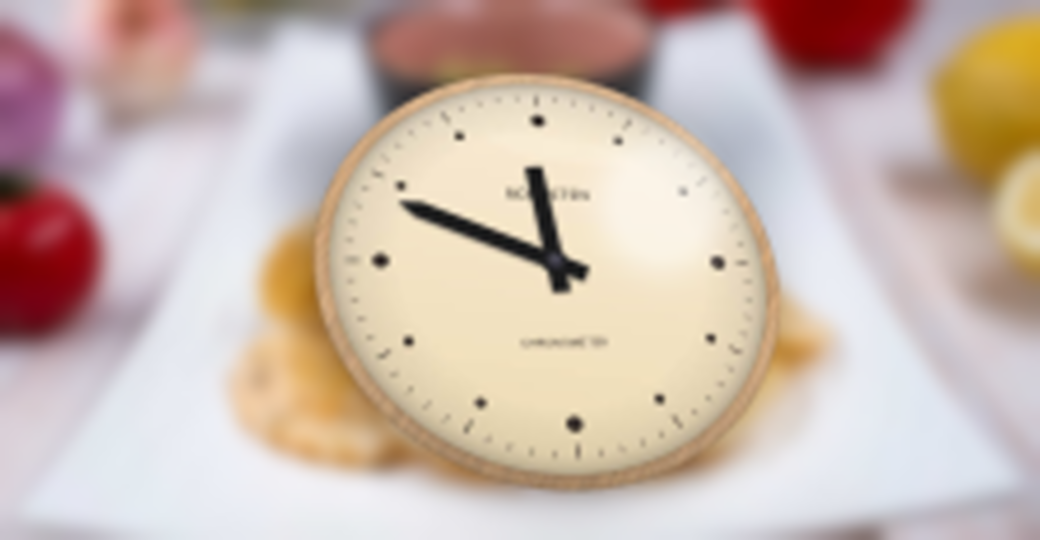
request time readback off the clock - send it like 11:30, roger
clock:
11:49
